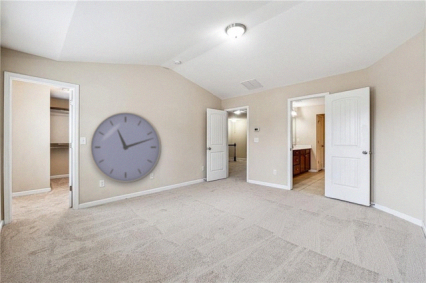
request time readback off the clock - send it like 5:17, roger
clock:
11:12
